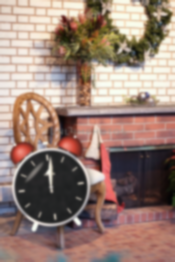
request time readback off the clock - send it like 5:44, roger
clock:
12:01
